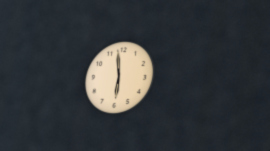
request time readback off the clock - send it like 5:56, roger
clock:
5:58
